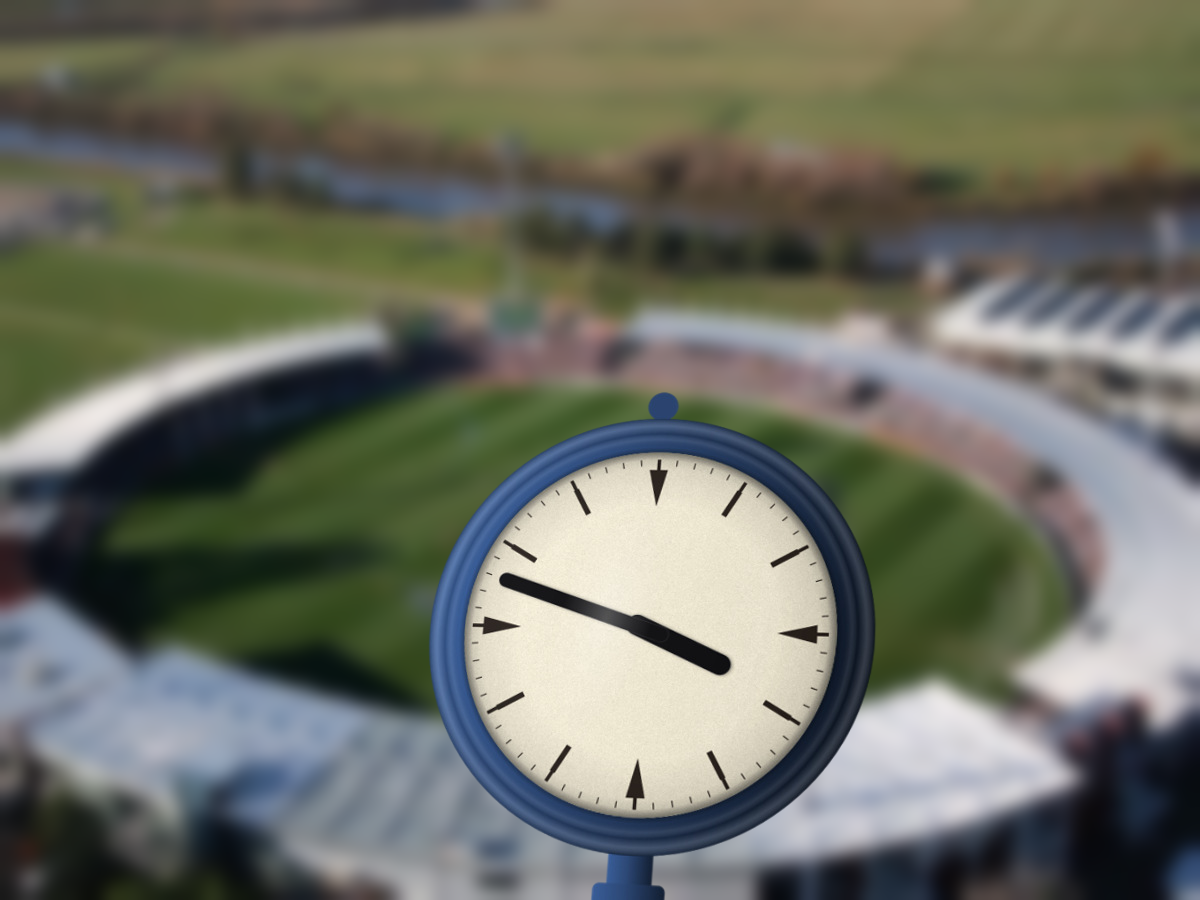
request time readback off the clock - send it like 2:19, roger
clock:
3:48
